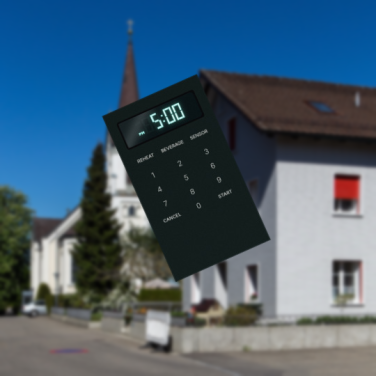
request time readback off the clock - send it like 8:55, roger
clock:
5:00
